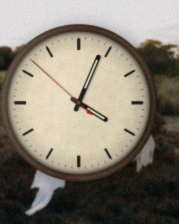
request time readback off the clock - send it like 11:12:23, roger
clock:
4:03:52
